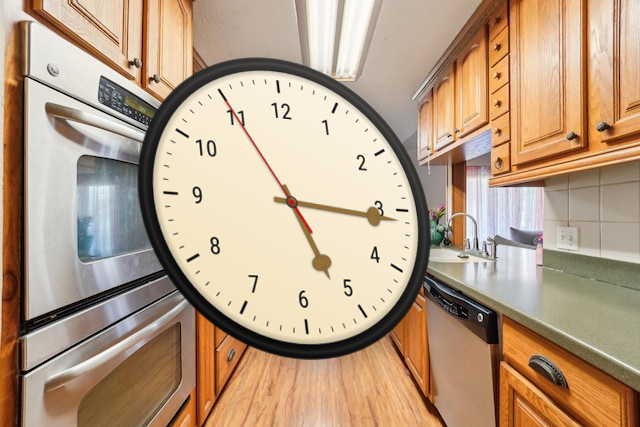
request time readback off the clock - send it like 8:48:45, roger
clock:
5:15:55
